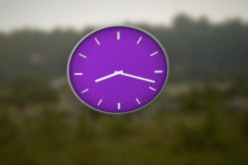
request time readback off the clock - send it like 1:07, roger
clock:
8:18
